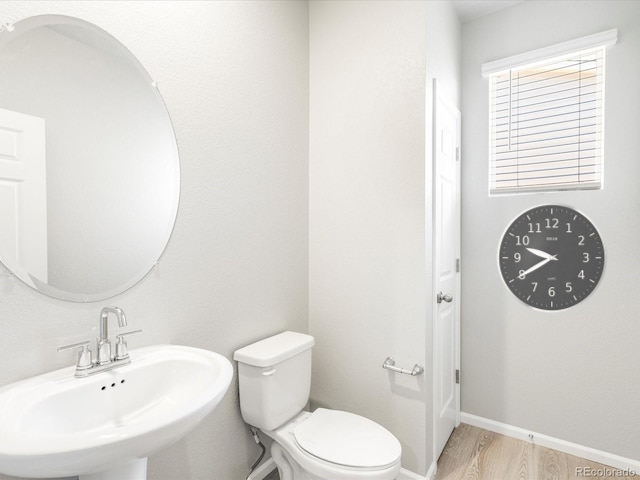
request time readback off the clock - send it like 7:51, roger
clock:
9:40
